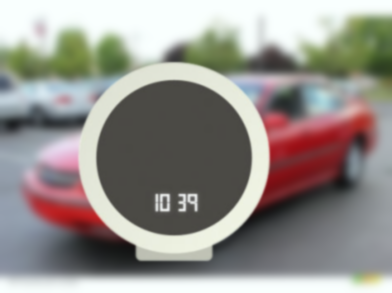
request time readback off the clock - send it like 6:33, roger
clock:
10:39
